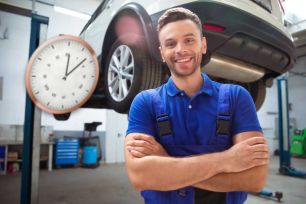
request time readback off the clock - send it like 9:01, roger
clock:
12:08
